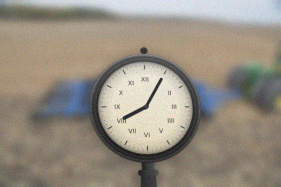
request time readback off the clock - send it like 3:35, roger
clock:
8:05
